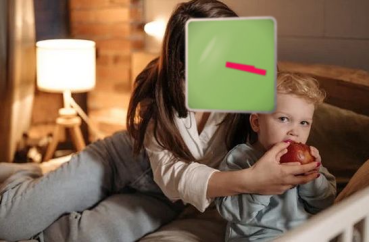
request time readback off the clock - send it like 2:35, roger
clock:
3:17
